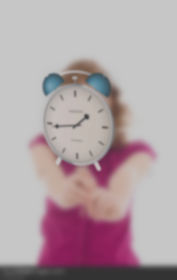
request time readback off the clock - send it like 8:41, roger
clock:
1:44
